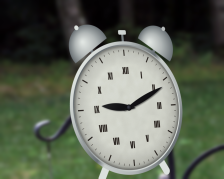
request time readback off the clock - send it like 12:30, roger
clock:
9:11
